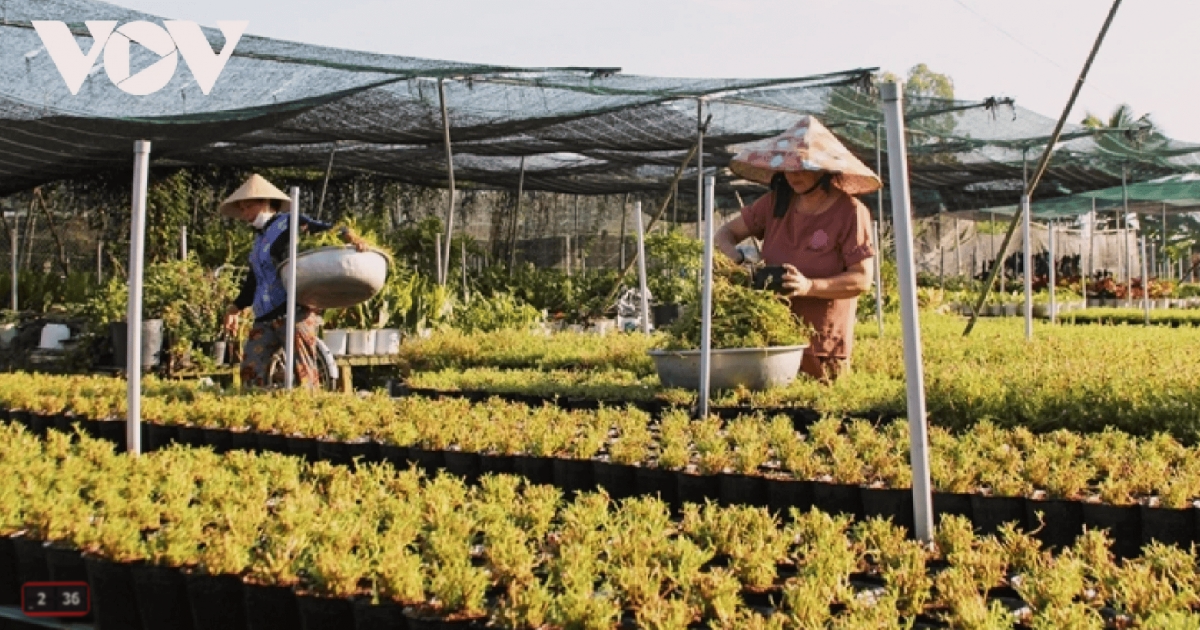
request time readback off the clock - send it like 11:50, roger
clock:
2:36
